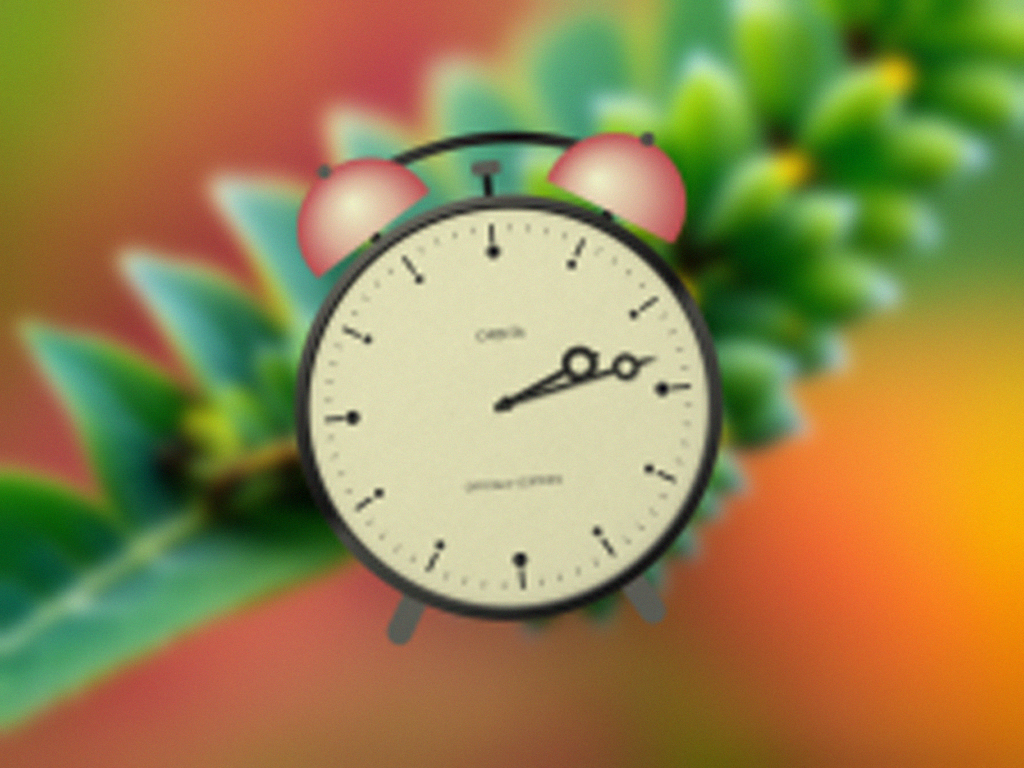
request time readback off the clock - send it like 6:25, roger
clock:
2:13
